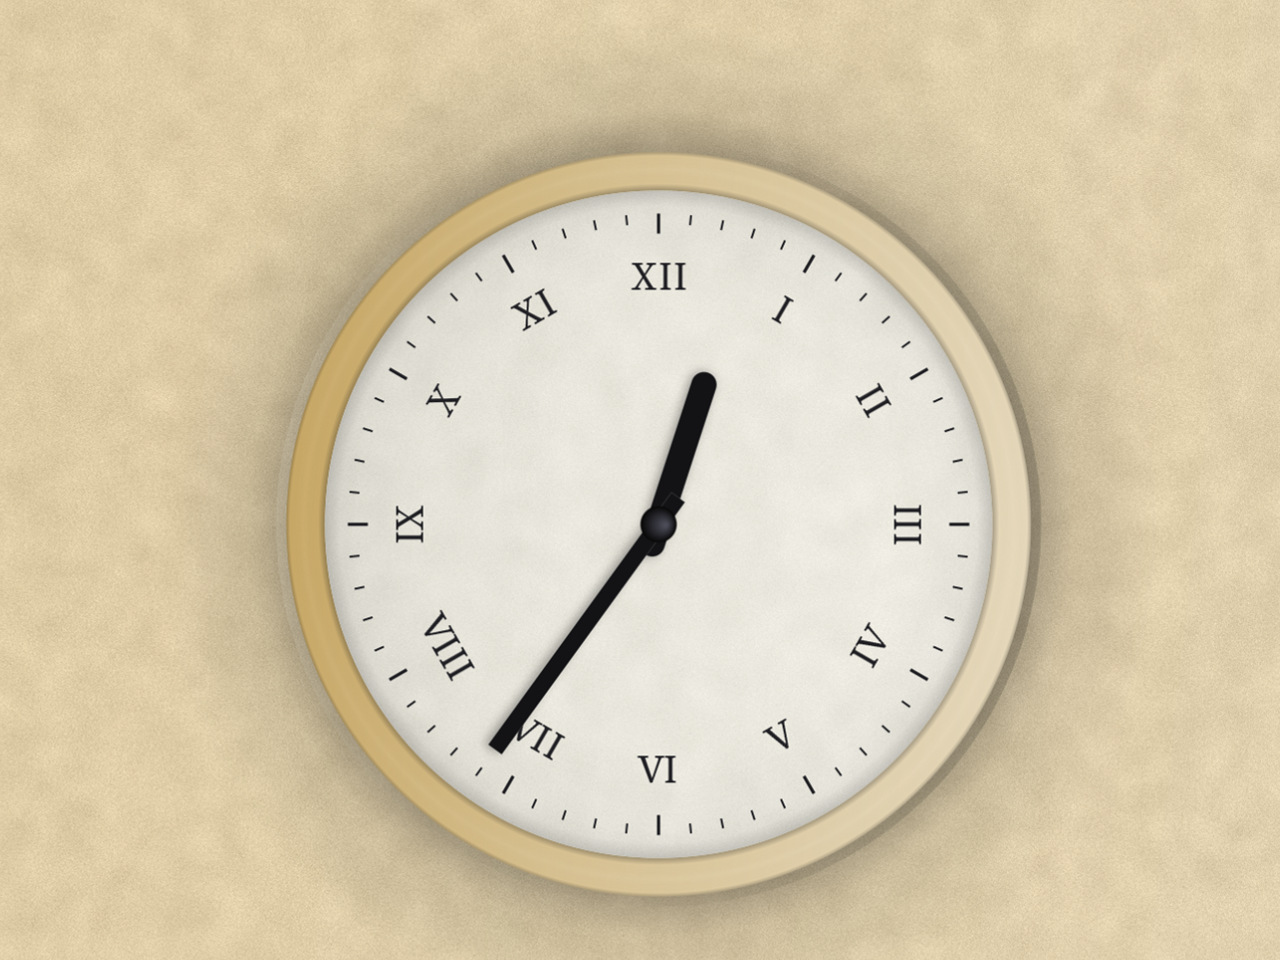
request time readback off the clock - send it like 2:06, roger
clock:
12:36
